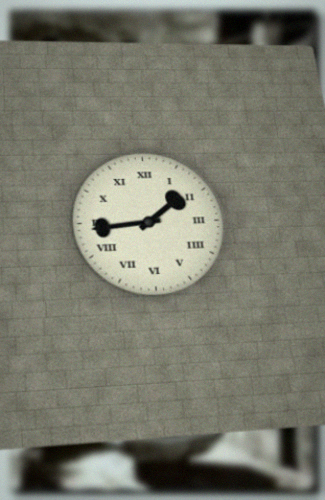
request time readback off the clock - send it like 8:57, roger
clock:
1:44
